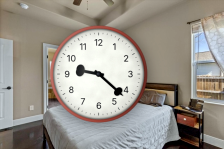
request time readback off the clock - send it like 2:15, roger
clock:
9:22
